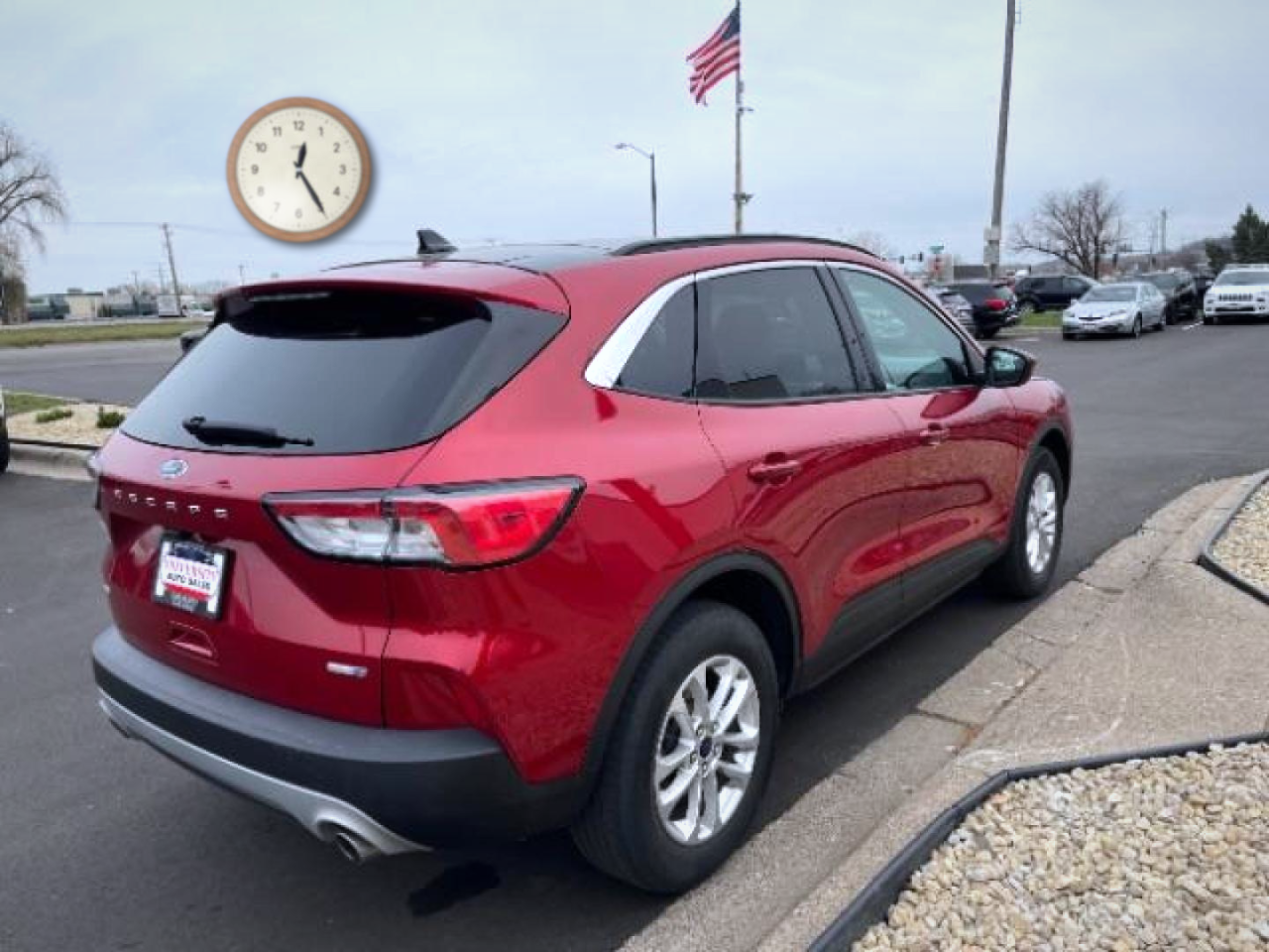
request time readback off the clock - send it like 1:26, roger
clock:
12:25
